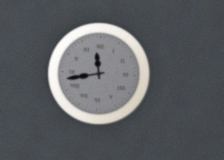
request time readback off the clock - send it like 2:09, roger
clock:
11:43
